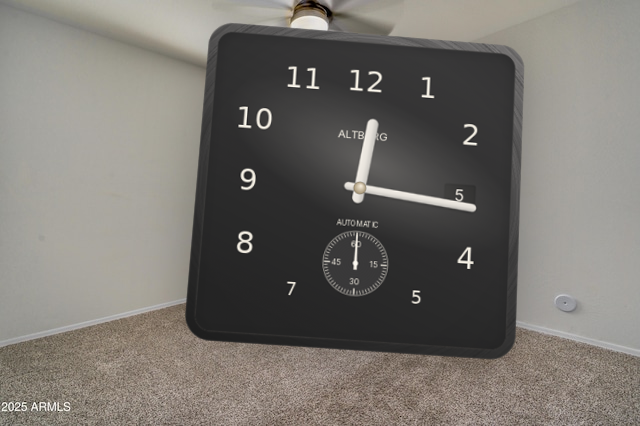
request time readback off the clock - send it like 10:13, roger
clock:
12:16
